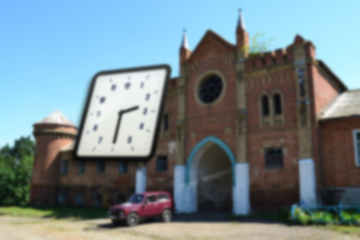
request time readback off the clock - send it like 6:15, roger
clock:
2:30
